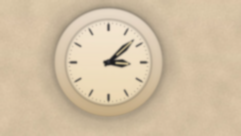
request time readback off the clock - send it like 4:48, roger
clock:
3:08
